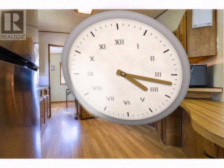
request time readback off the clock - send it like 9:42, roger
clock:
4:17
